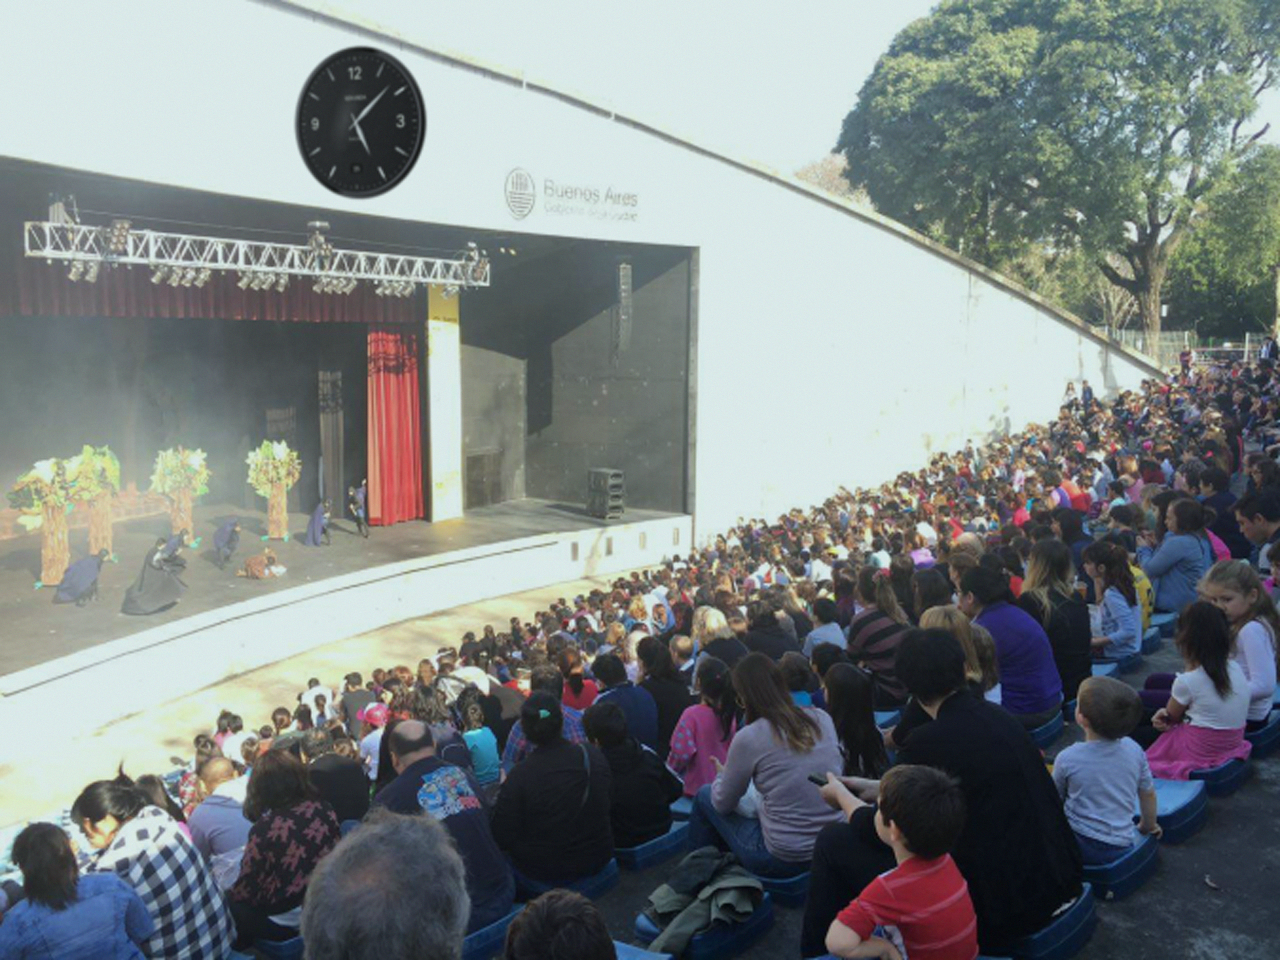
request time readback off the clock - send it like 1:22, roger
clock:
5:08
